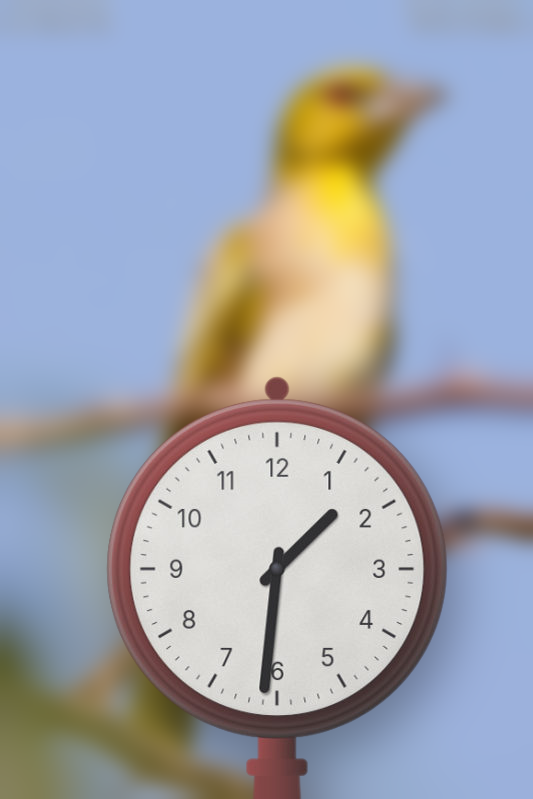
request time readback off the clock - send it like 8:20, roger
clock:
1:31
